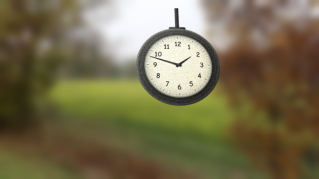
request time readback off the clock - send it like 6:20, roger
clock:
1:48
